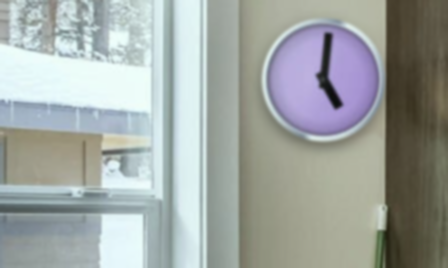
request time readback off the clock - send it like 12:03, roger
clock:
5:01
